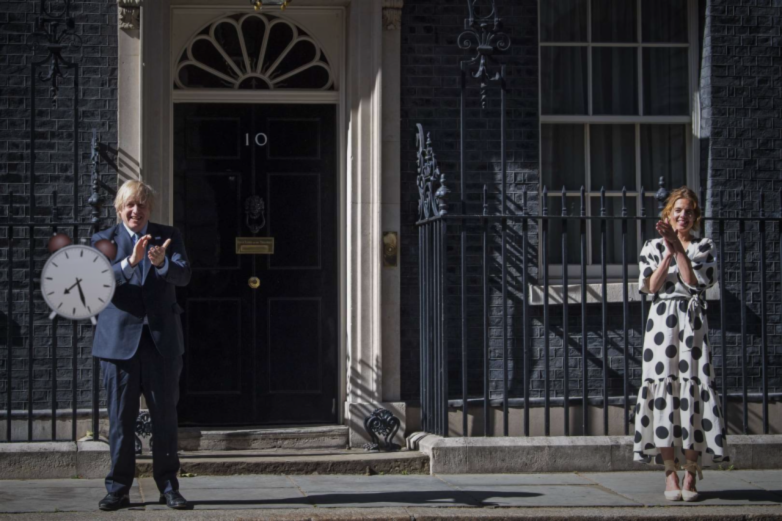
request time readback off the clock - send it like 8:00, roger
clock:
7:26
